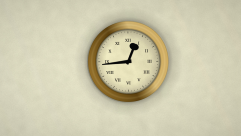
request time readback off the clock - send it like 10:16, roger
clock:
12:44
